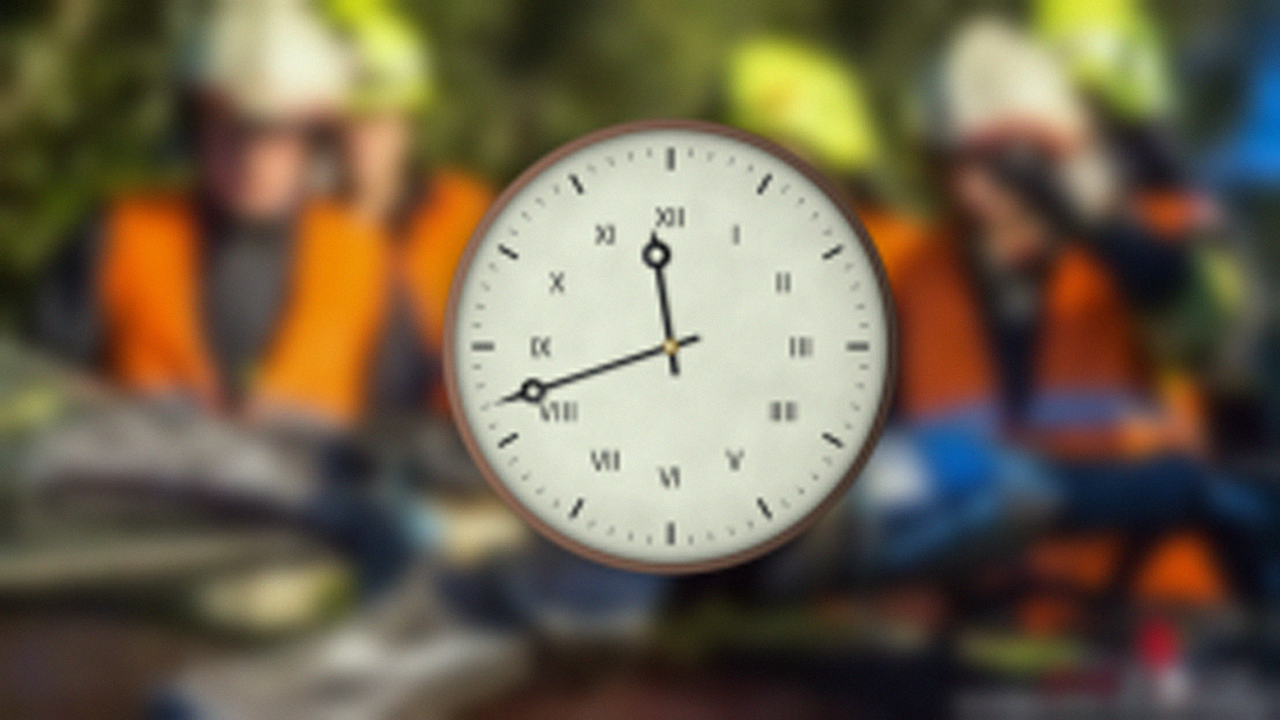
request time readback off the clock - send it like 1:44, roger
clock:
11:42
